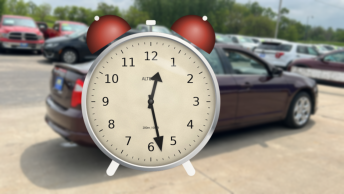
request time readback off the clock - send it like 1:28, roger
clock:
12:28
